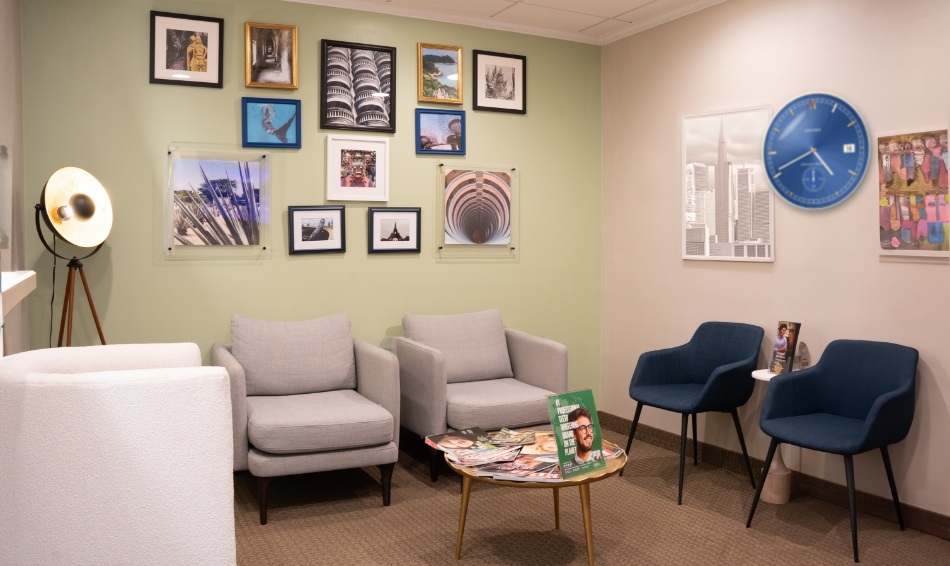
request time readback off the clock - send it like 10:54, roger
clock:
4:41
